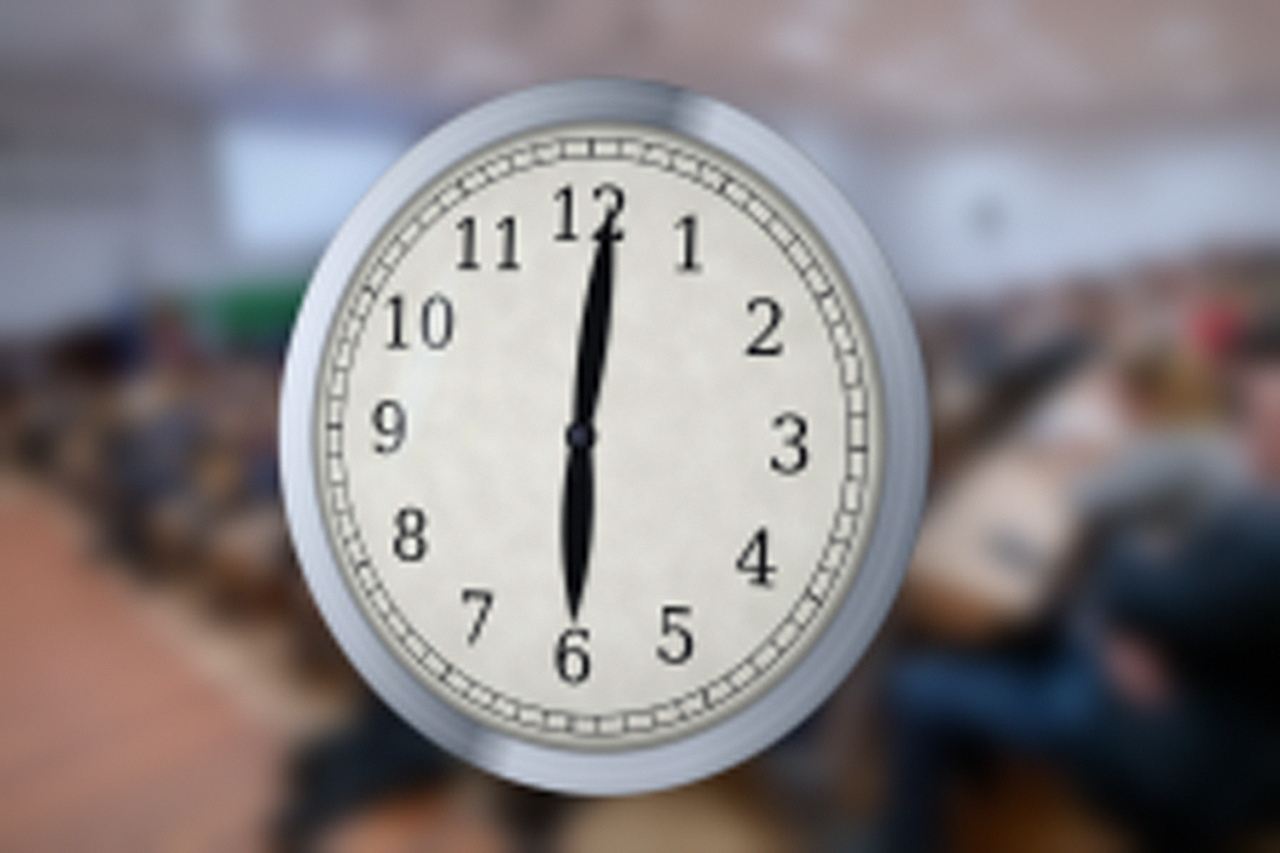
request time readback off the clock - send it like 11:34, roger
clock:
6:01
